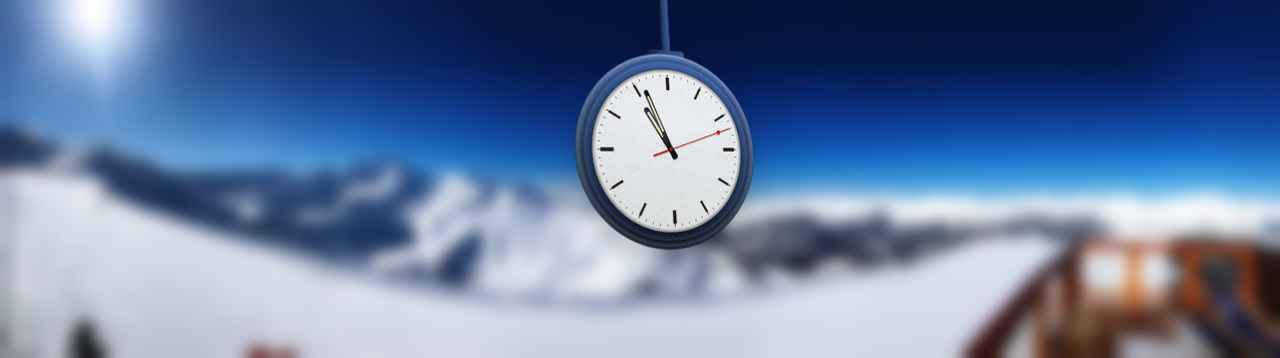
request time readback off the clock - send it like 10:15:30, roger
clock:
10:56:12
